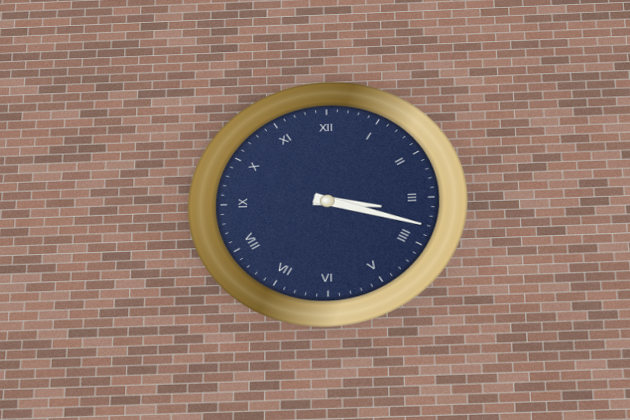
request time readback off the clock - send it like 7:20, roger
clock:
3:18
